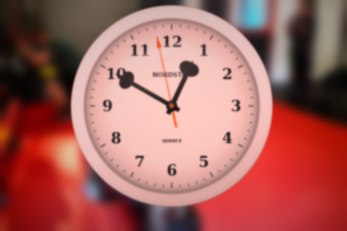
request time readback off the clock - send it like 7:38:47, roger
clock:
12:49:58
